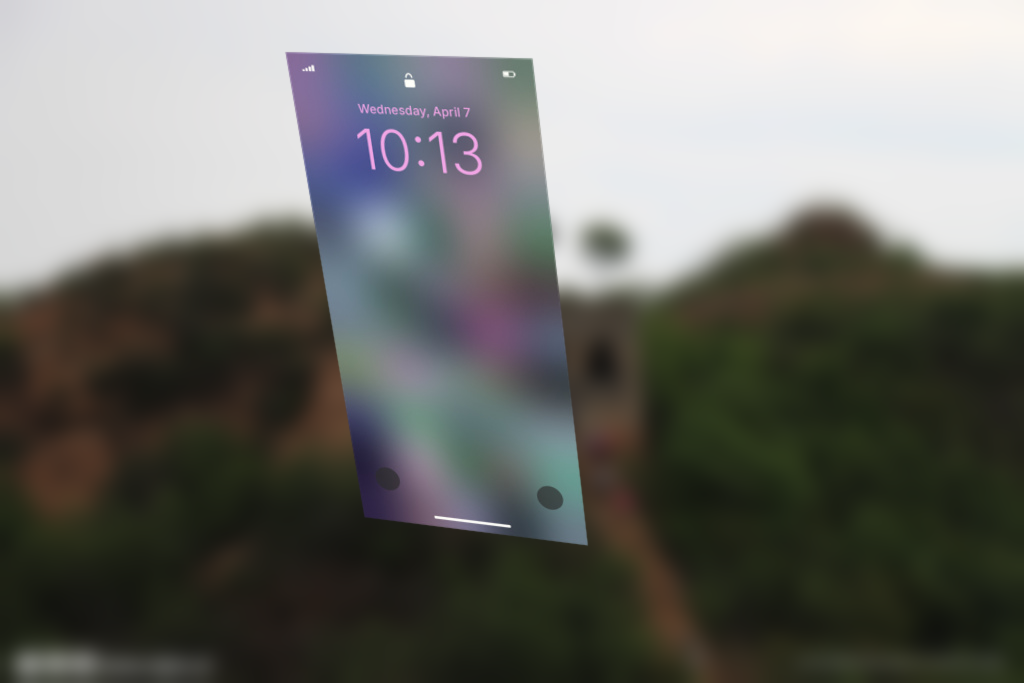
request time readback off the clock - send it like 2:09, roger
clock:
10:13
